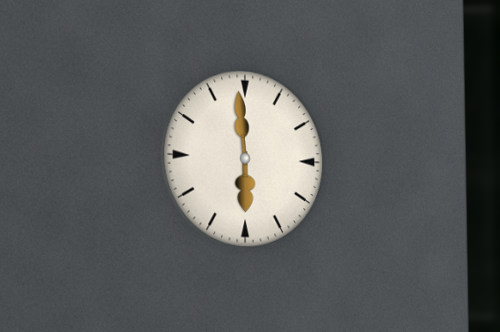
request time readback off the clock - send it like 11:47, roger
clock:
5:59
